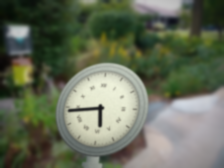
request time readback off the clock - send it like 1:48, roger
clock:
5:44
